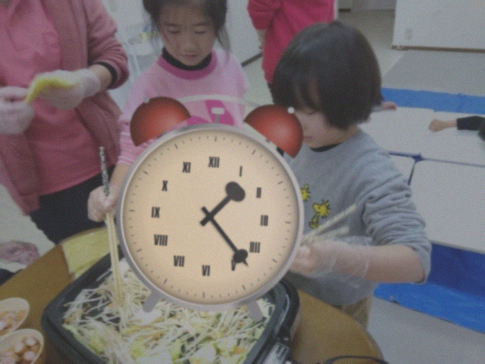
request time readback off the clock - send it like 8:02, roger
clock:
1:23
